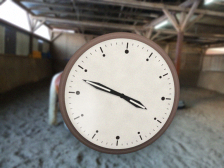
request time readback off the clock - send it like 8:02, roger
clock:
3:48
